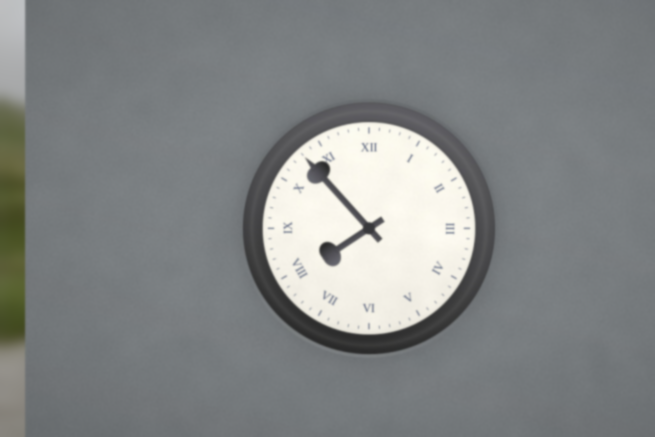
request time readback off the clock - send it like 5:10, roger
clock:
7:53
